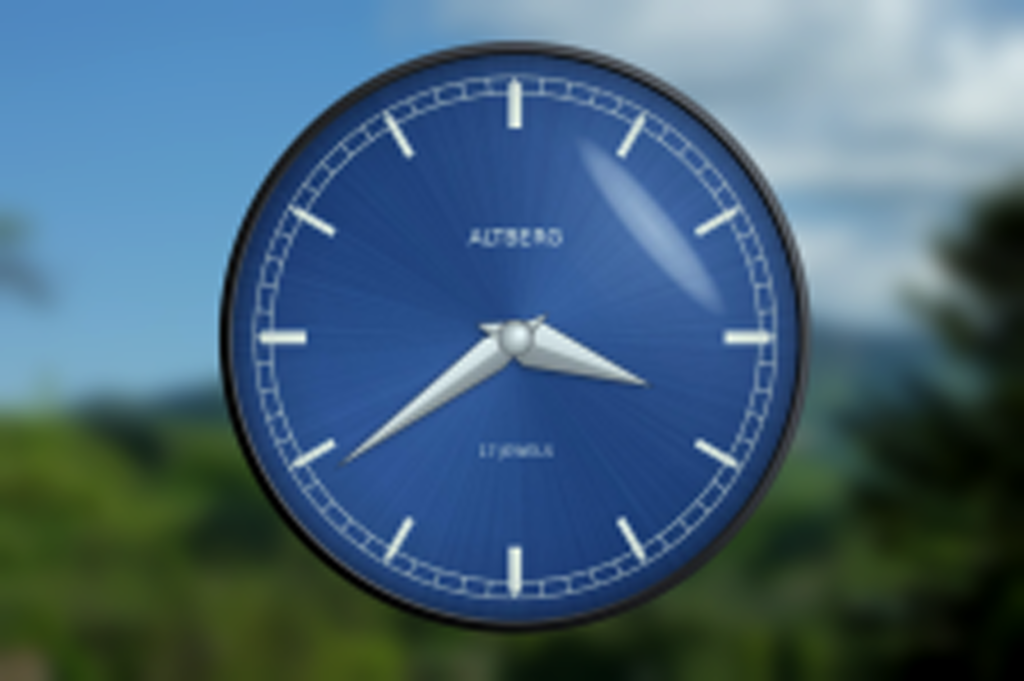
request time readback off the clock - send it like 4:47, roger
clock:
3:39
